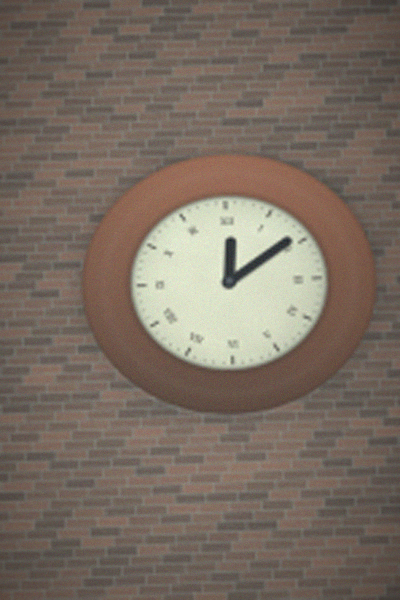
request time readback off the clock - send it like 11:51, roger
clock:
12:09
